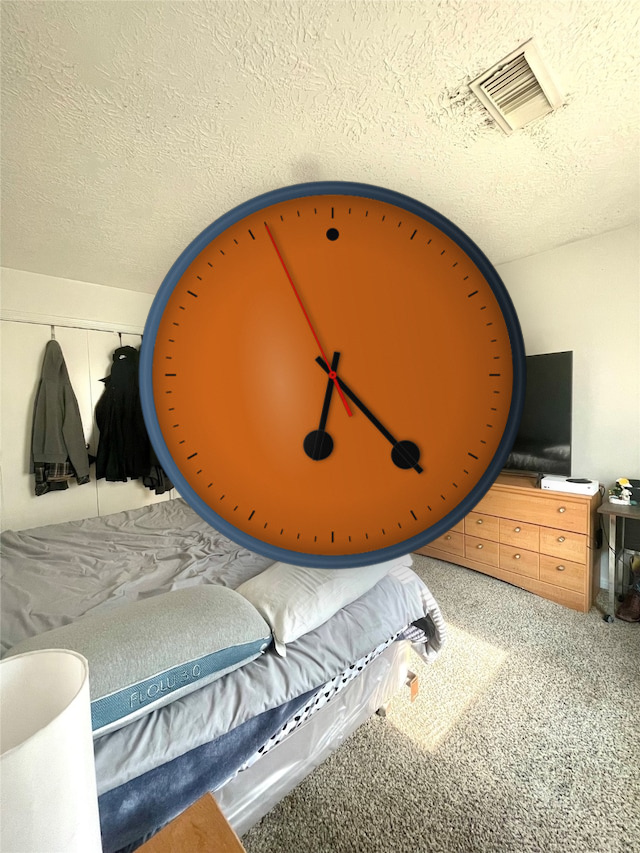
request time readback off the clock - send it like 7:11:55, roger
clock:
6:22:56
